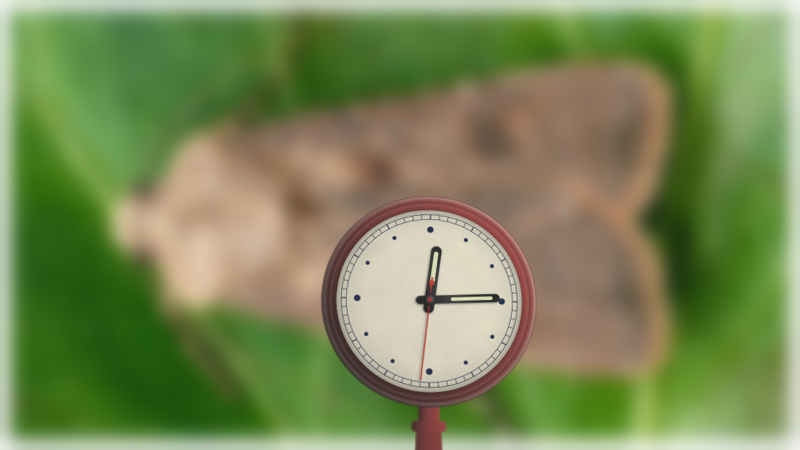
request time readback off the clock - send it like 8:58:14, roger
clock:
12:14:31
